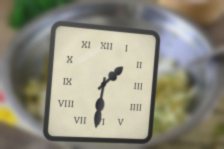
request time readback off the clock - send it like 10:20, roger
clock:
1:31
